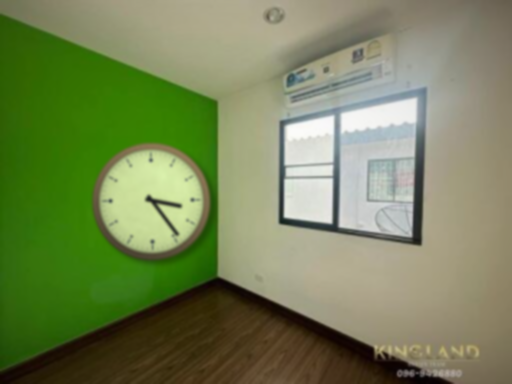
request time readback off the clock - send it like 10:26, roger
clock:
3:24
